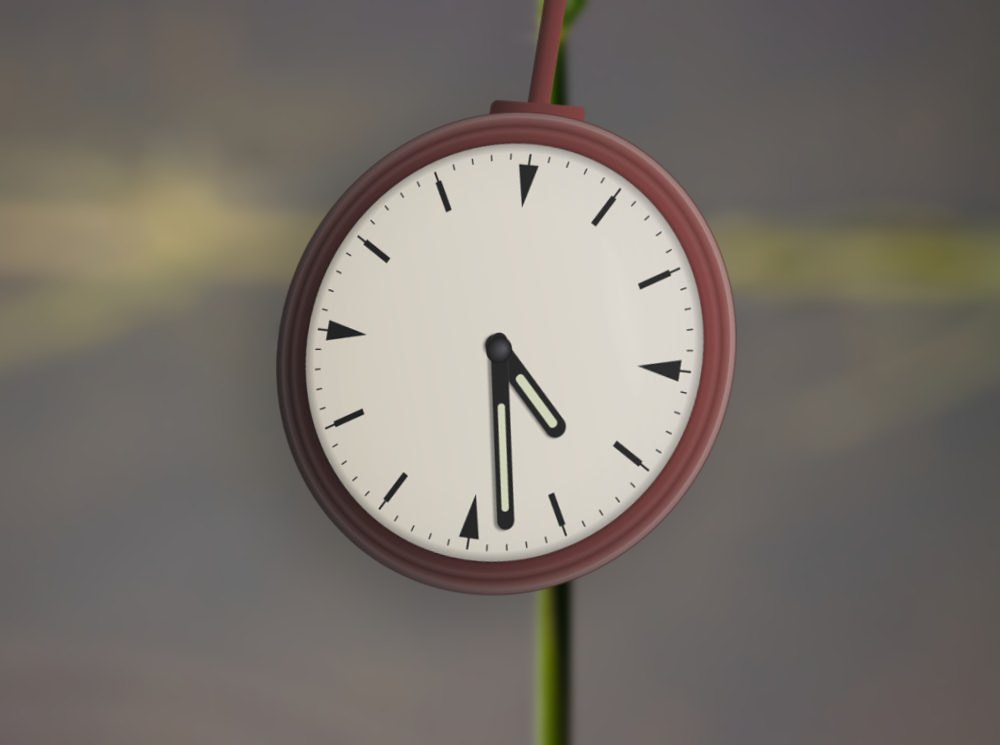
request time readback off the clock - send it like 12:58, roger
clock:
4:28
